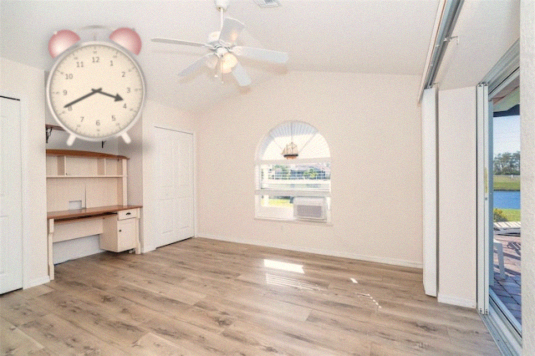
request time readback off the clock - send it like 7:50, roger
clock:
3:41
